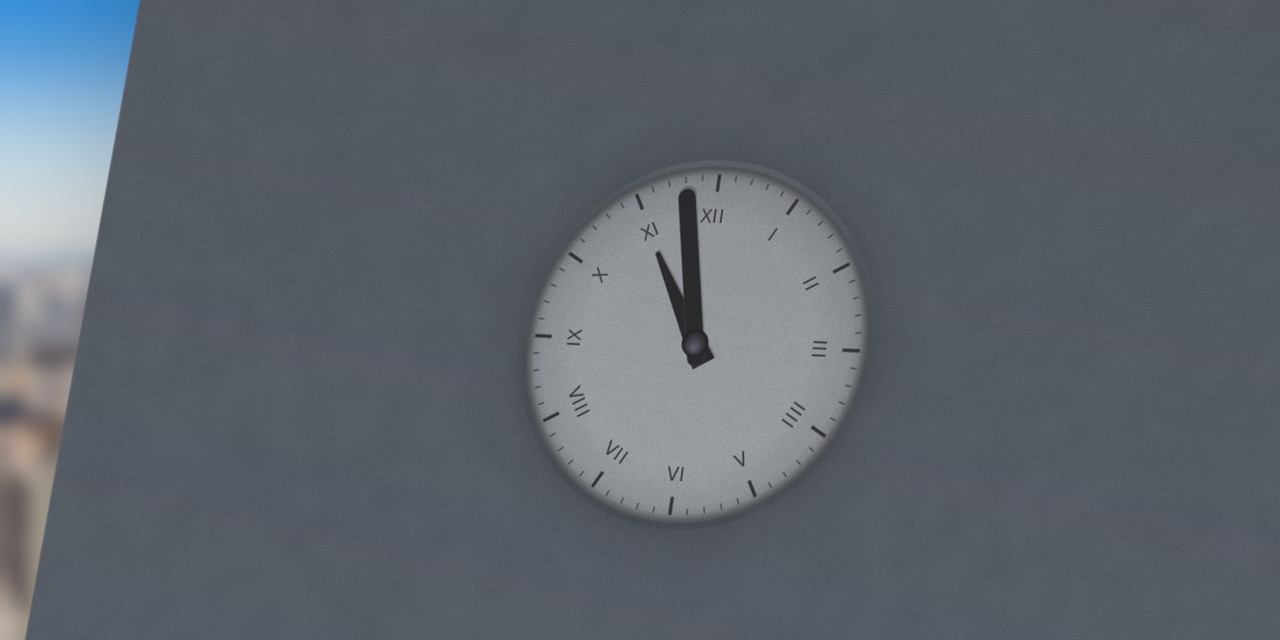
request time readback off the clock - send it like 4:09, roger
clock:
10:58
